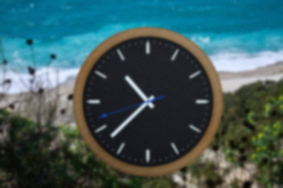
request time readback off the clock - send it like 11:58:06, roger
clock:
10:37:42
